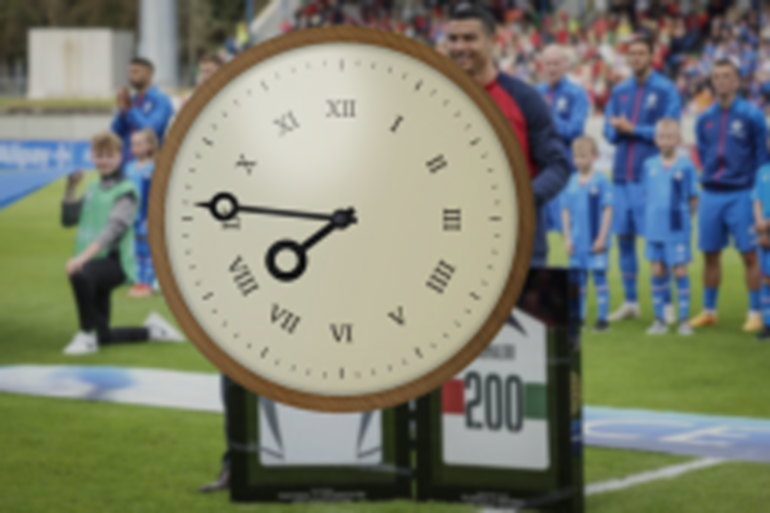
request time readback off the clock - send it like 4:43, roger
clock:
7:46
